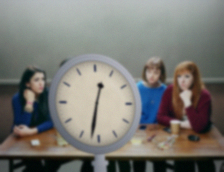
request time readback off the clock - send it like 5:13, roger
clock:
12:32
